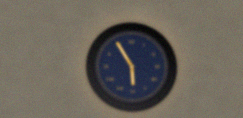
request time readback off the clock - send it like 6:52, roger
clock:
5:55
